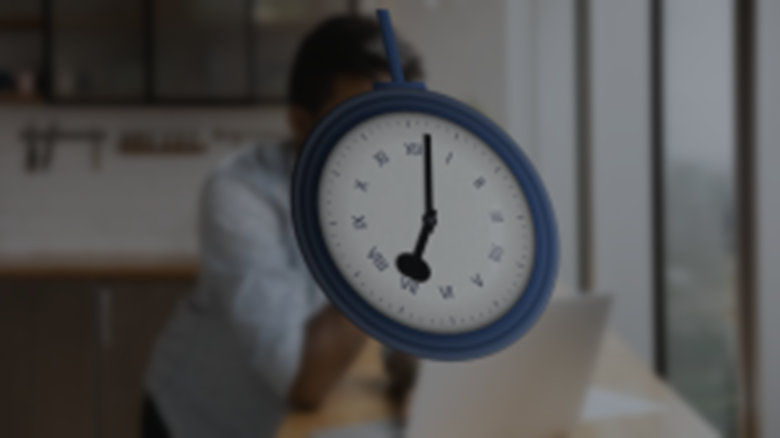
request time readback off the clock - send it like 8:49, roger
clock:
7:02
